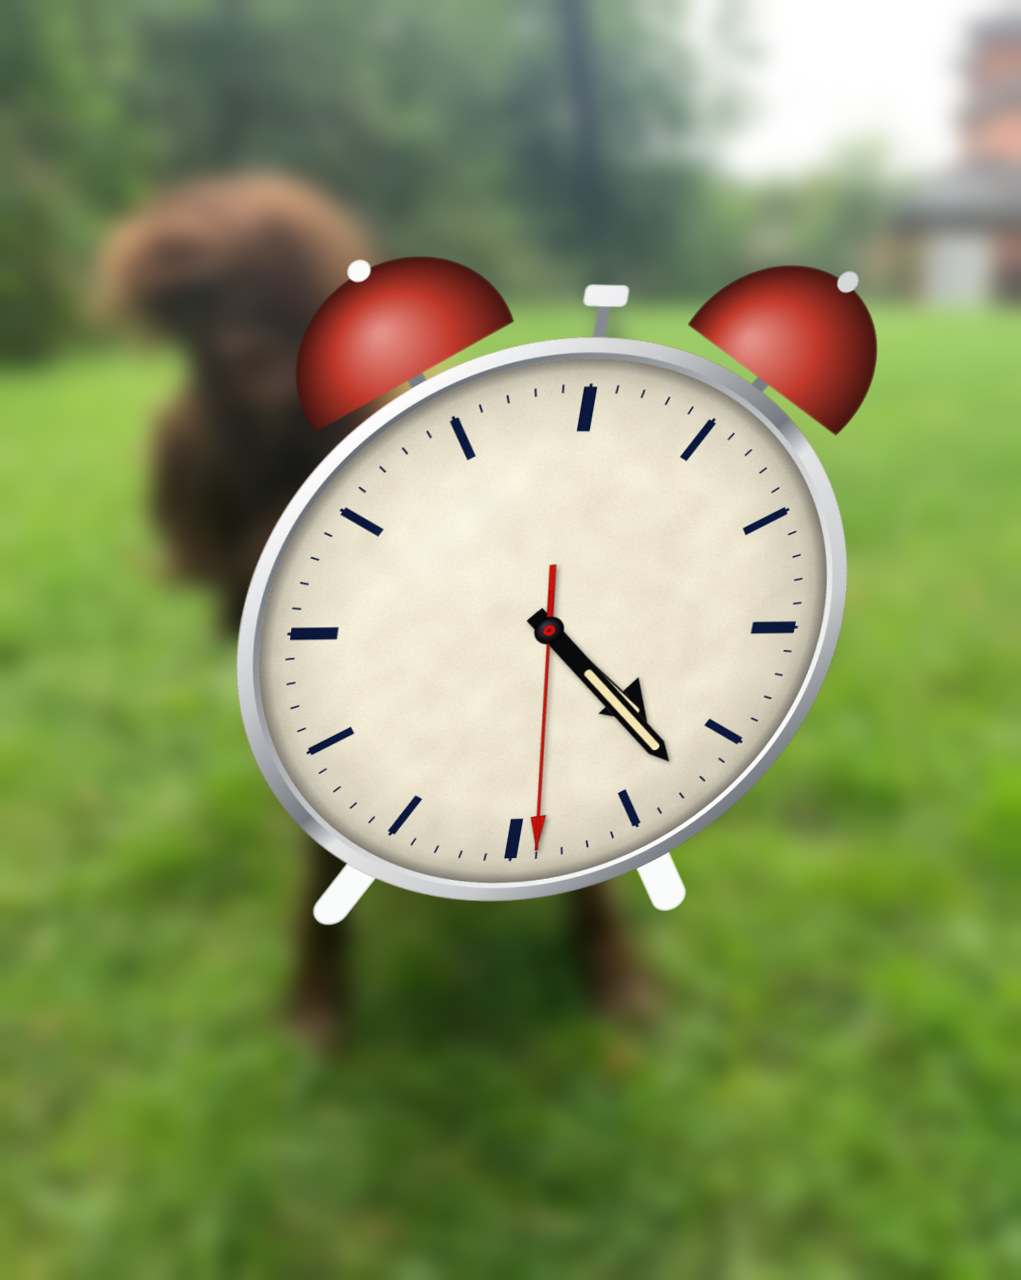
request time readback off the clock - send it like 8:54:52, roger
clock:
4:22:29
